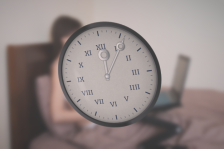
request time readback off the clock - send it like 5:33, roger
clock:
12:06
